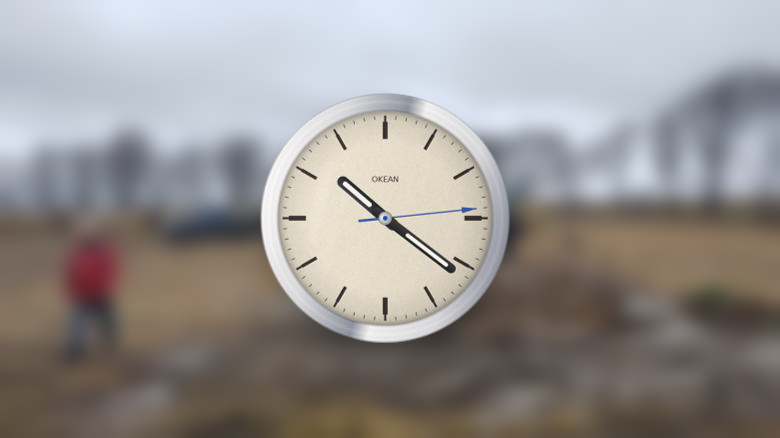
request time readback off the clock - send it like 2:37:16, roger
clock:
10:21:14
